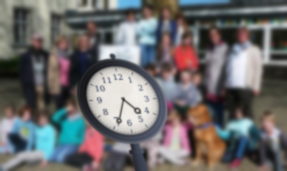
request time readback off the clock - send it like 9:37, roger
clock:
4:34
